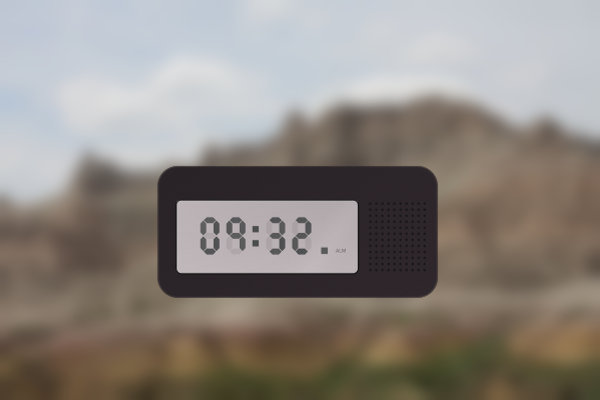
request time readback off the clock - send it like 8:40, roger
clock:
9:32
